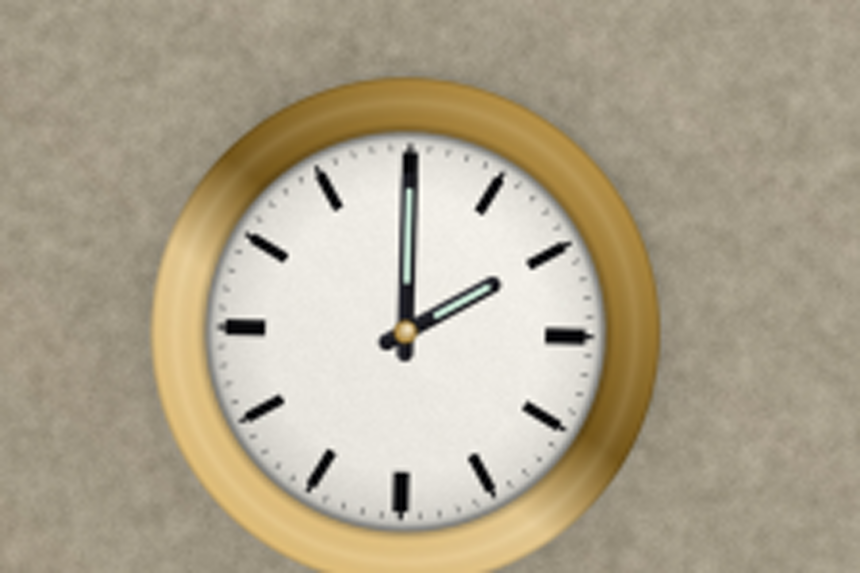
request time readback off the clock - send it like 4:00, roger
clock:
2:00
